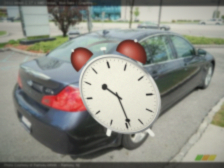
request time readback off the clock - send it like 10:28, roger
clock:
10:29
